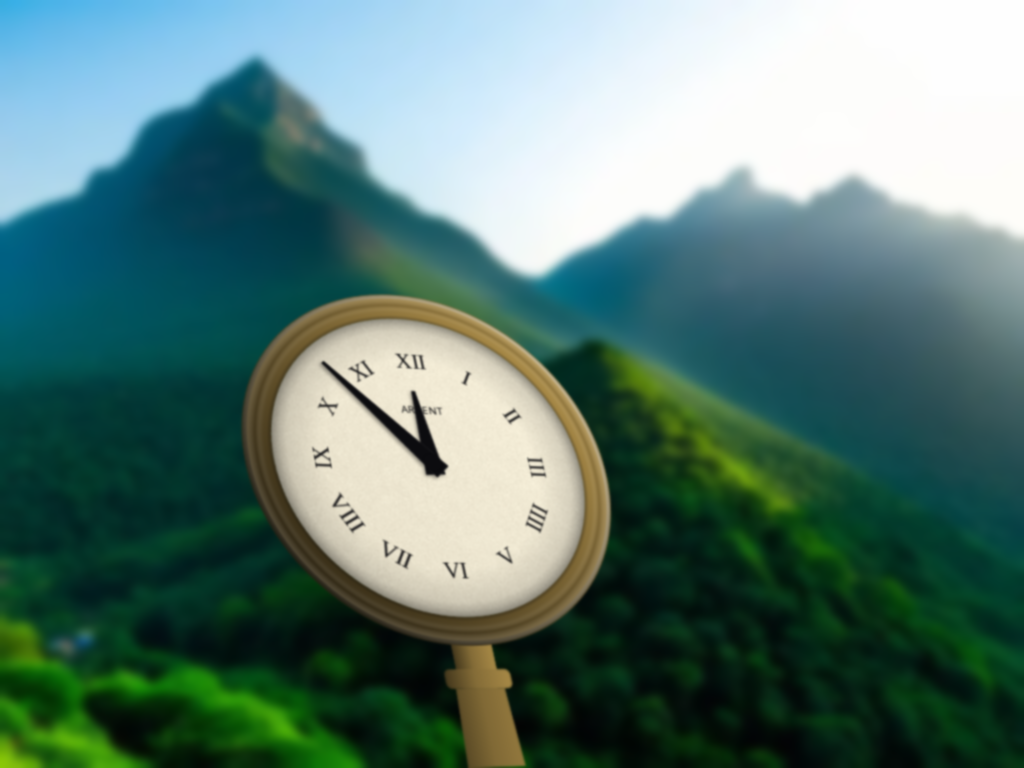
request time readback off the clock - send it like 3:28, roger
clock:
11:53
